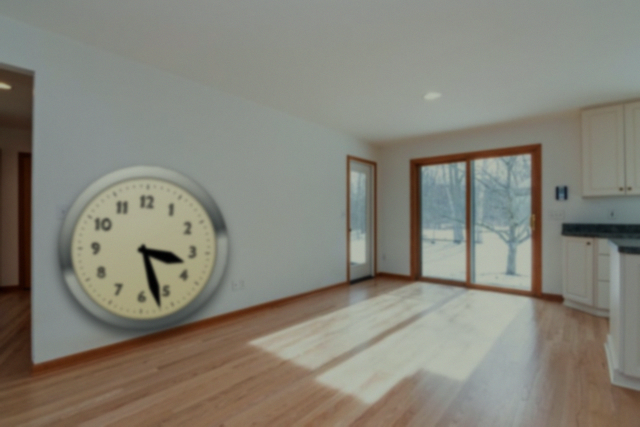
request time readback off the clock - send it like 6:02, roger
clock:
3:27
